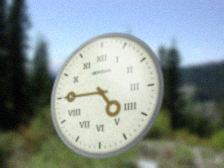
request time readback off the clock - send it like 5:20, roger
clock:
4:45
